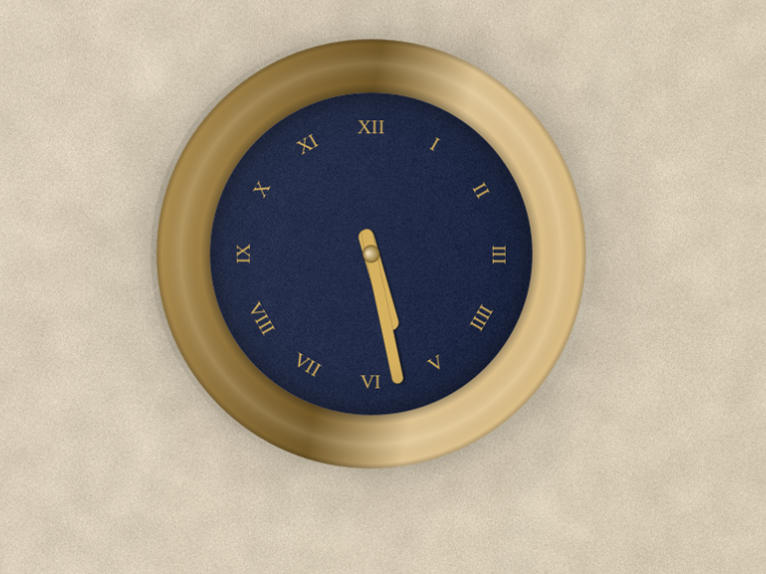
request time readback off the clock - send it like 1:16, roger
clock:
5:28
